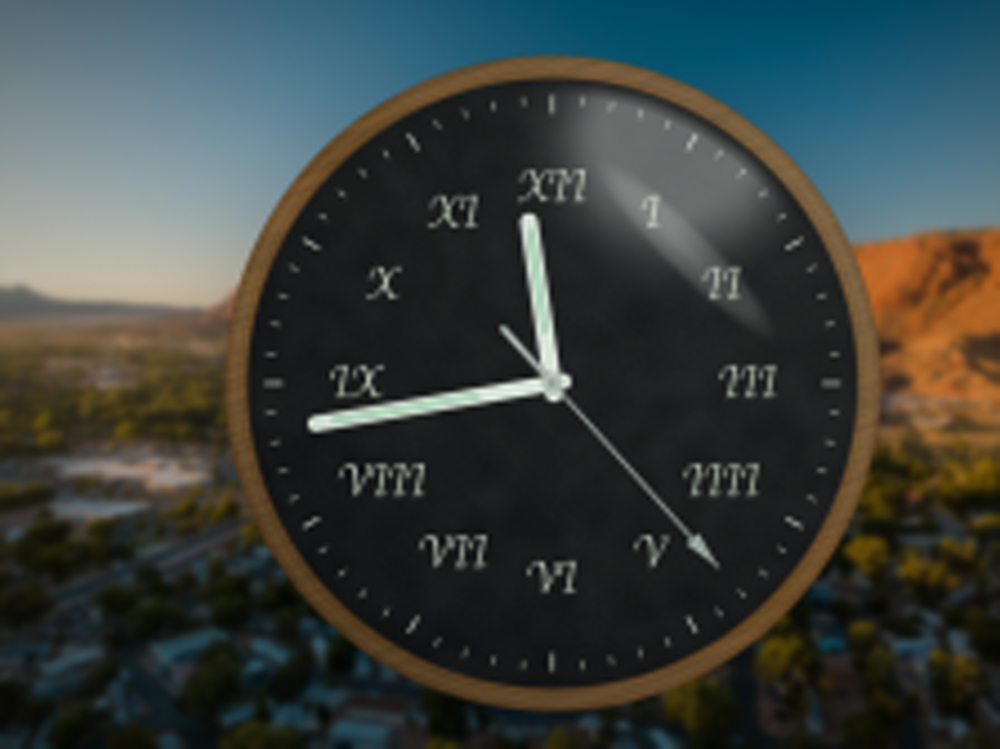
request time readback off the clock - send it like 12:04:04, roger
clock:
11:43:23
